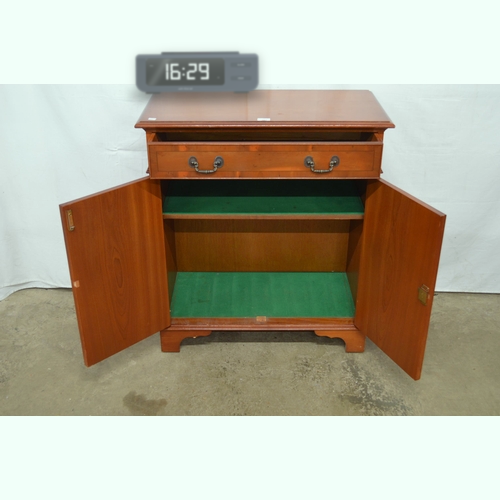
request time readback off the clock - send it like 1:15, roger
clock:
16:29
